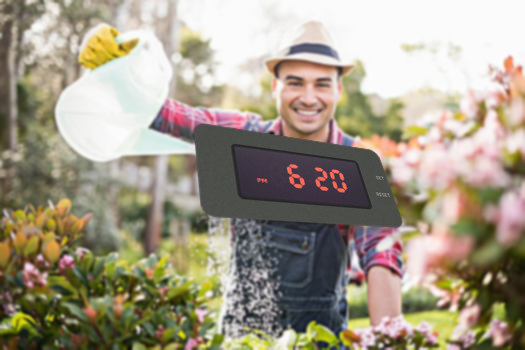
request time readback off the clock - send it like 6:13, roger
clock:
6:20
